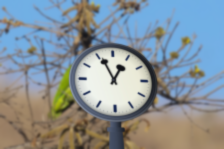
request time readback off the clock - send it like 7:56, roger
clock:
12:56
